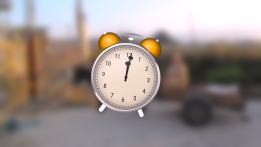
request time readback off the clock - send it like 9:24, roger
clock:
12:01
